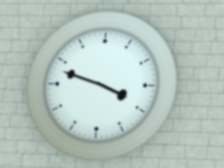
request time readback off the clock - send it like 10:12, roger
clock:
3:48
